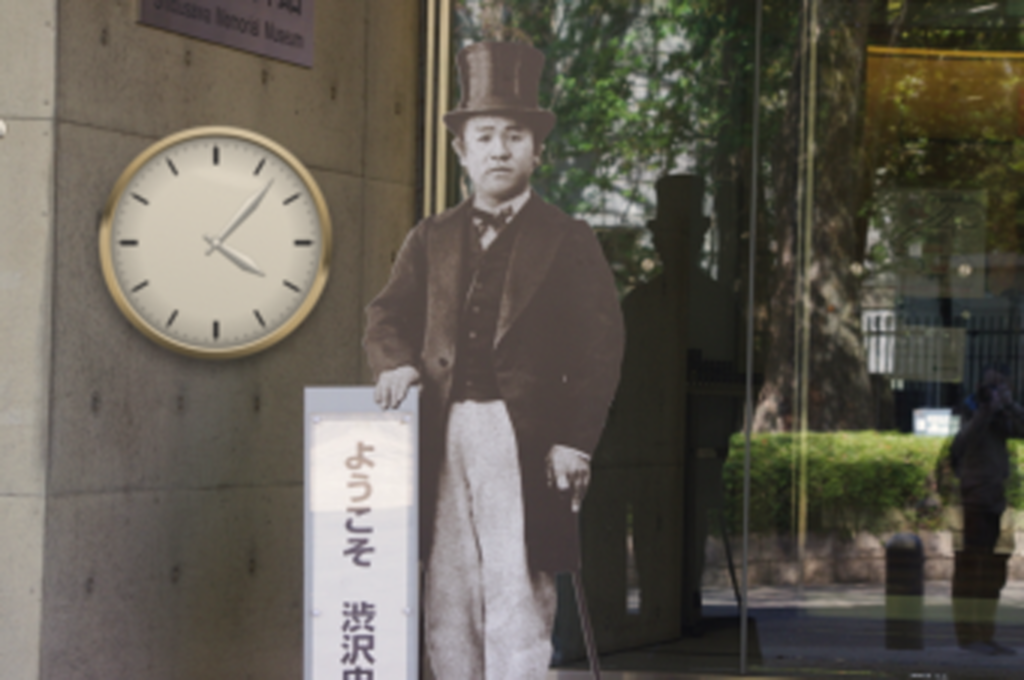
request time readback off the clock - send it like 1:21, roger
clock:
4:07
